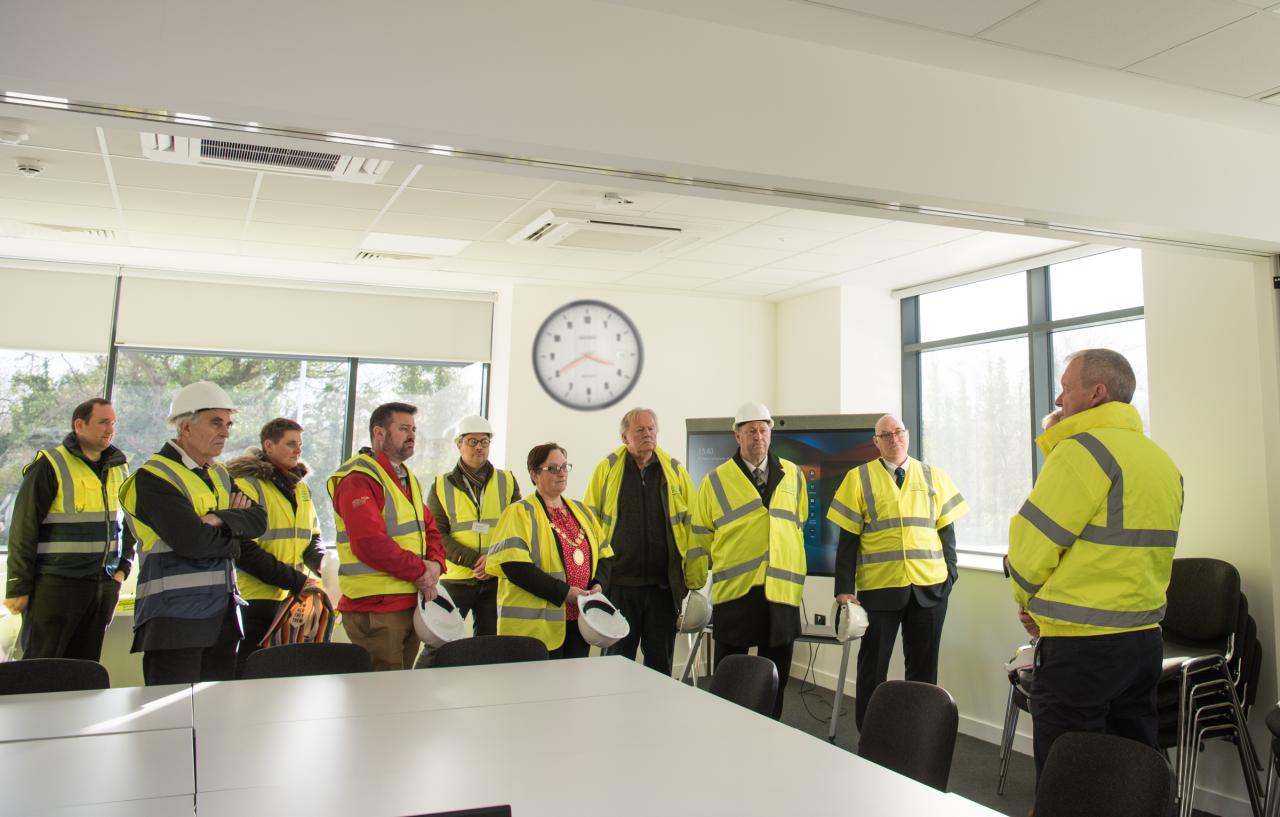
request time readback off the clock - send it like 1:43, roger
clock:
3:40
